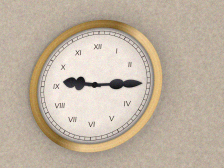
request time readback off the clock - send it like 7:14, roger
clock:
9:15
